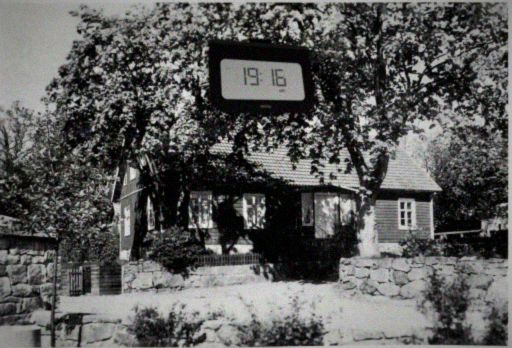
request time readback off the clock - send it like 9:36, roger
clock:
19:16
